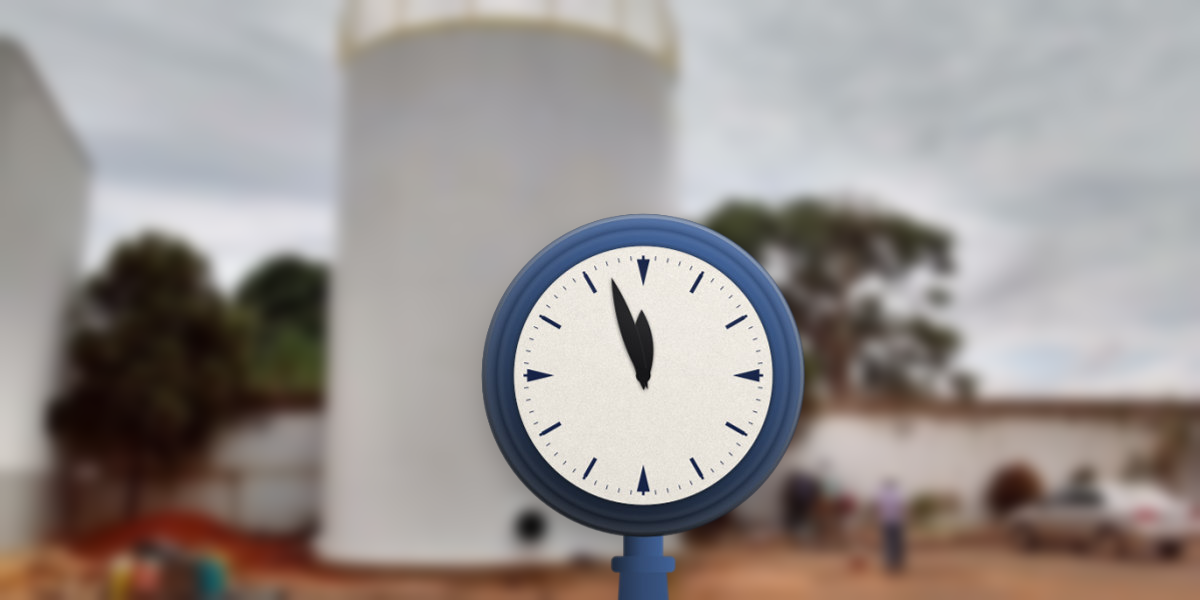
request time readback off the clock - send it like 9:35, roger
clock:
11:57
